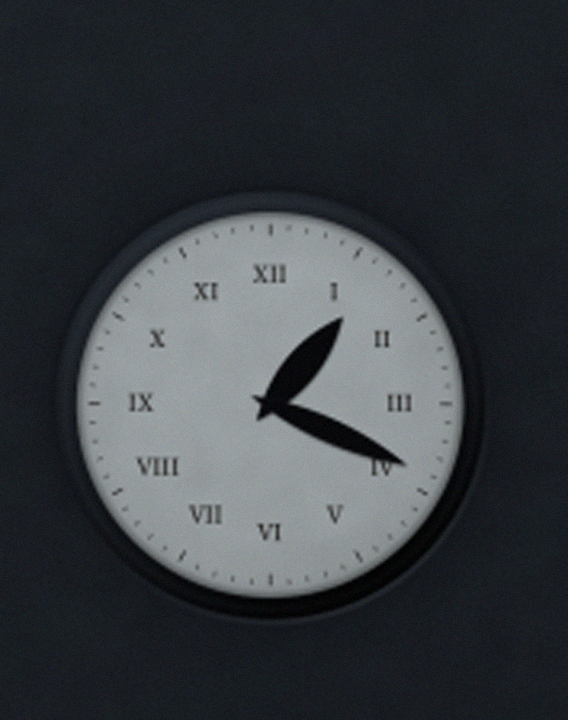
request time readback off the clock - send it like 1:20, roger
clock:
1:19
